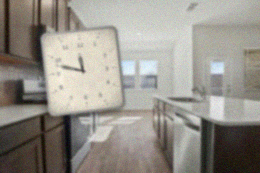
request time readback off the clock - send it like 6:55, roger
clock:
11:48
